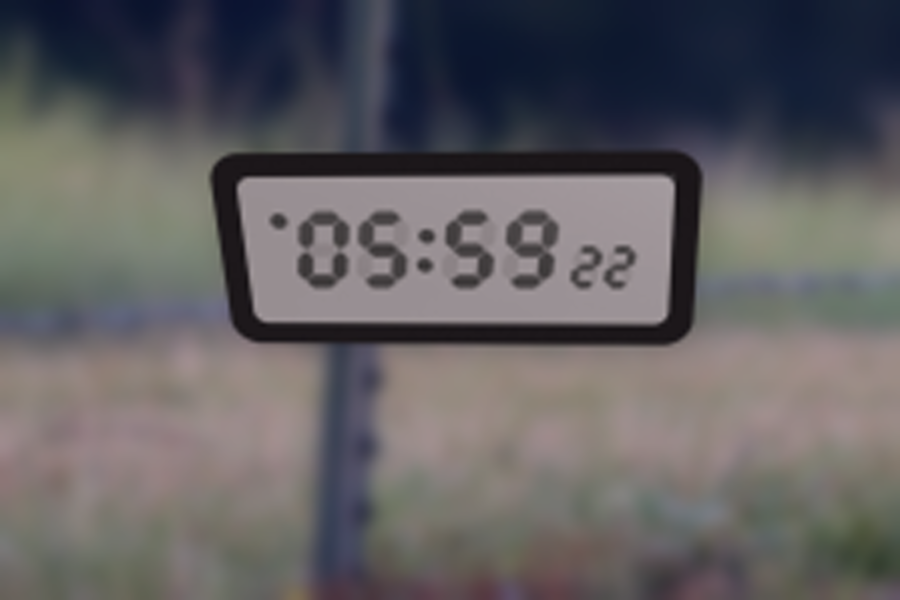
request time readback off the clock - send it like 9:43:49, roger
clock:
5:59:22
